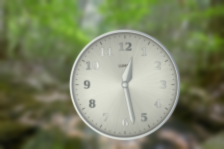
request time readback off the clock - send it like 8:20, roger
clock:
12:28
